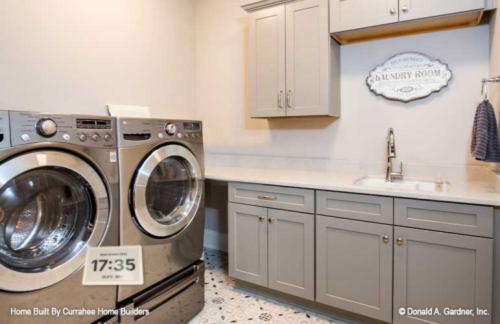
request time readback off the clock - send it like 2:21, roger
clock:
17:35
